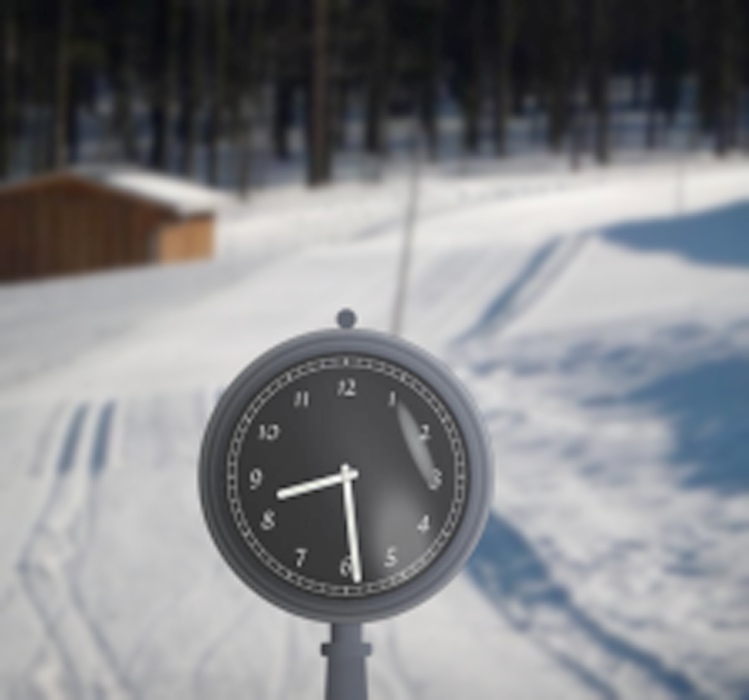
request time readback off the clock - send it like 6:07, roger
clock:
8:29
